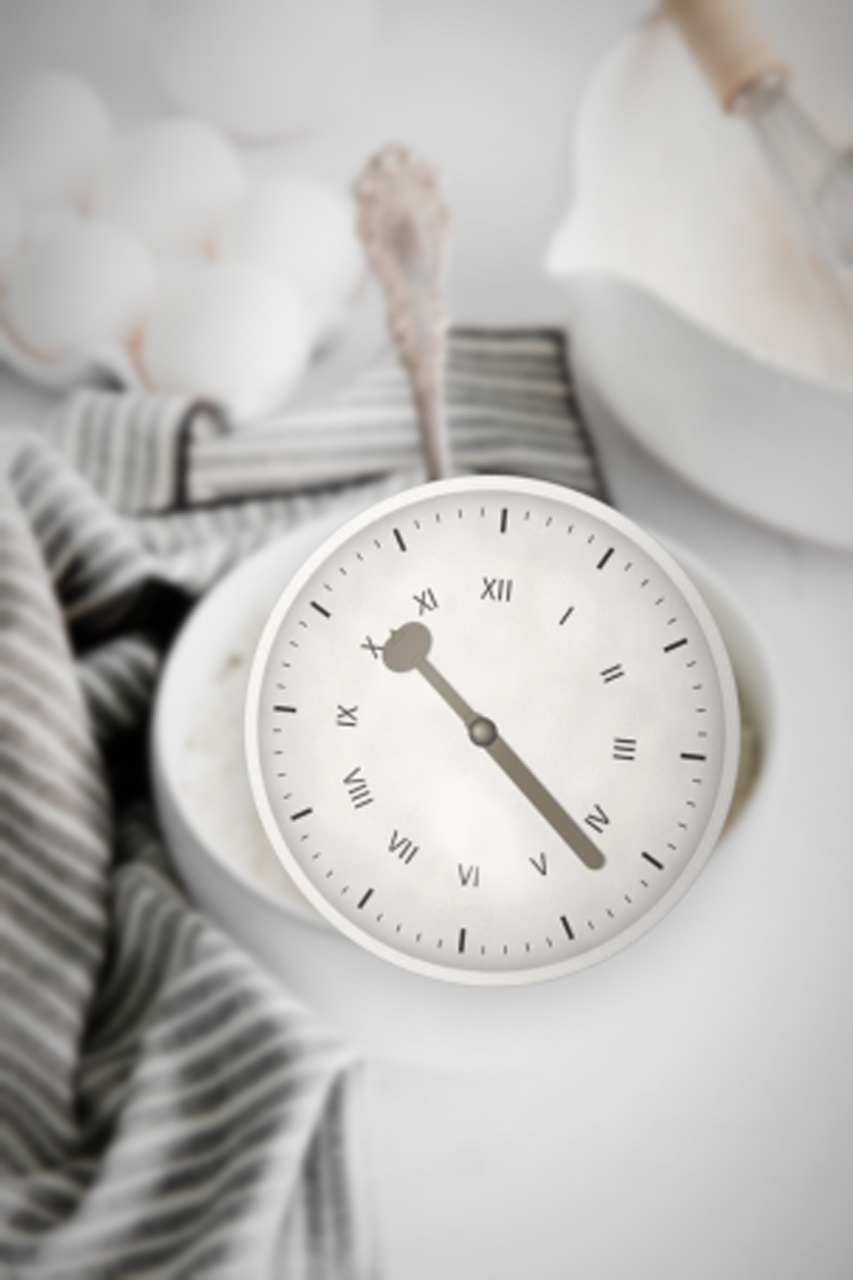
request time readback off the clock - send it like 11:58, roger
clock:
10:22
